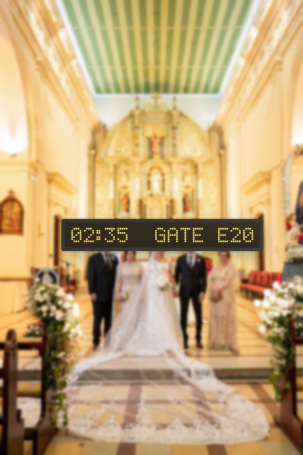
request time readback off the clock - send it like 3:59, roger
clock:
2:35
